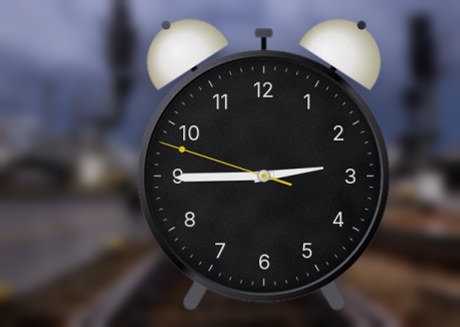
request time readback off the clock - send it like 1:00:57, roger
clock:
2:44:48
